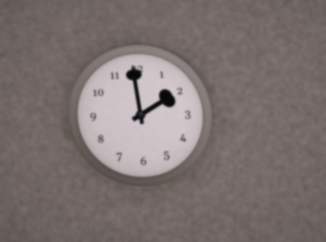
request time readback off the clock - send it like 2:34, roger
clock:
1:59
